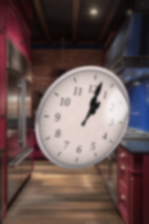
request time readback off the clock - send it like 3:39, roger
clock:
1:02
